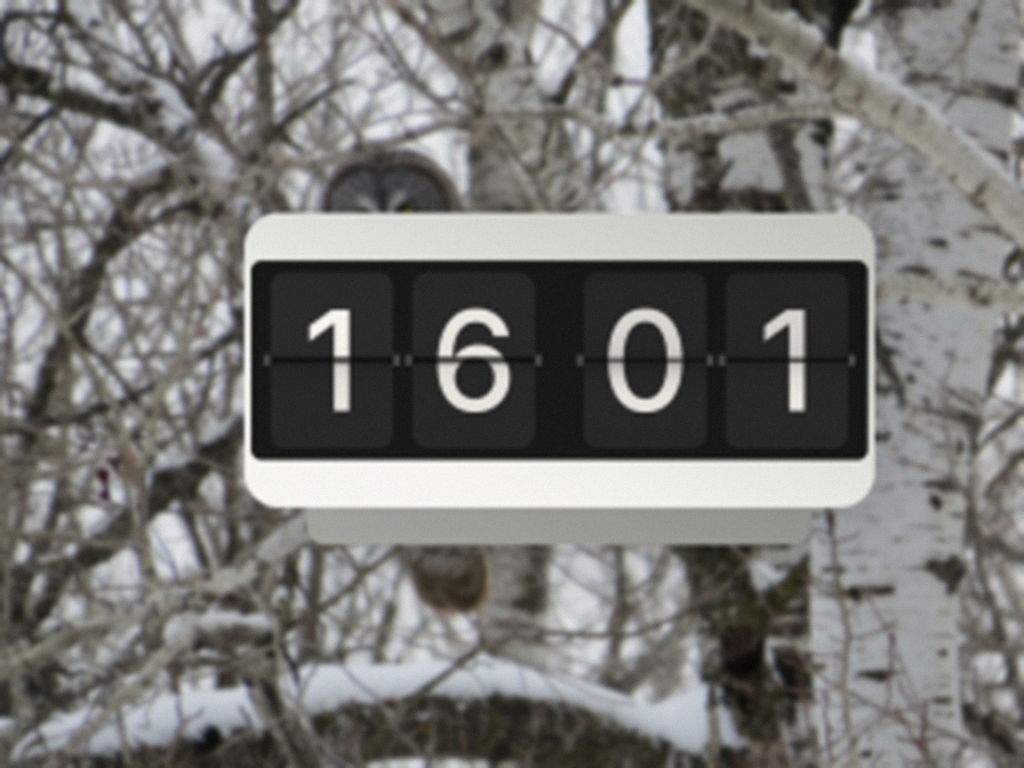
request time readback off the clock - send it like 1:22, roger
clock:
16:01
